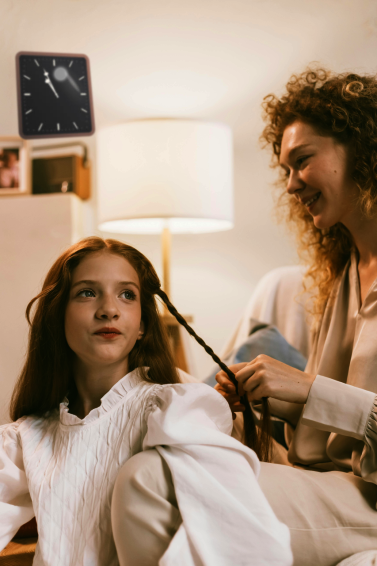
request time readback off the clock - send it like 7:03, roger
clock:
10:56
